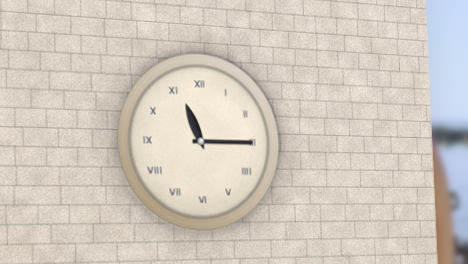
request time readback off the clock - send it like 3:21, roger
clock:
11:15
